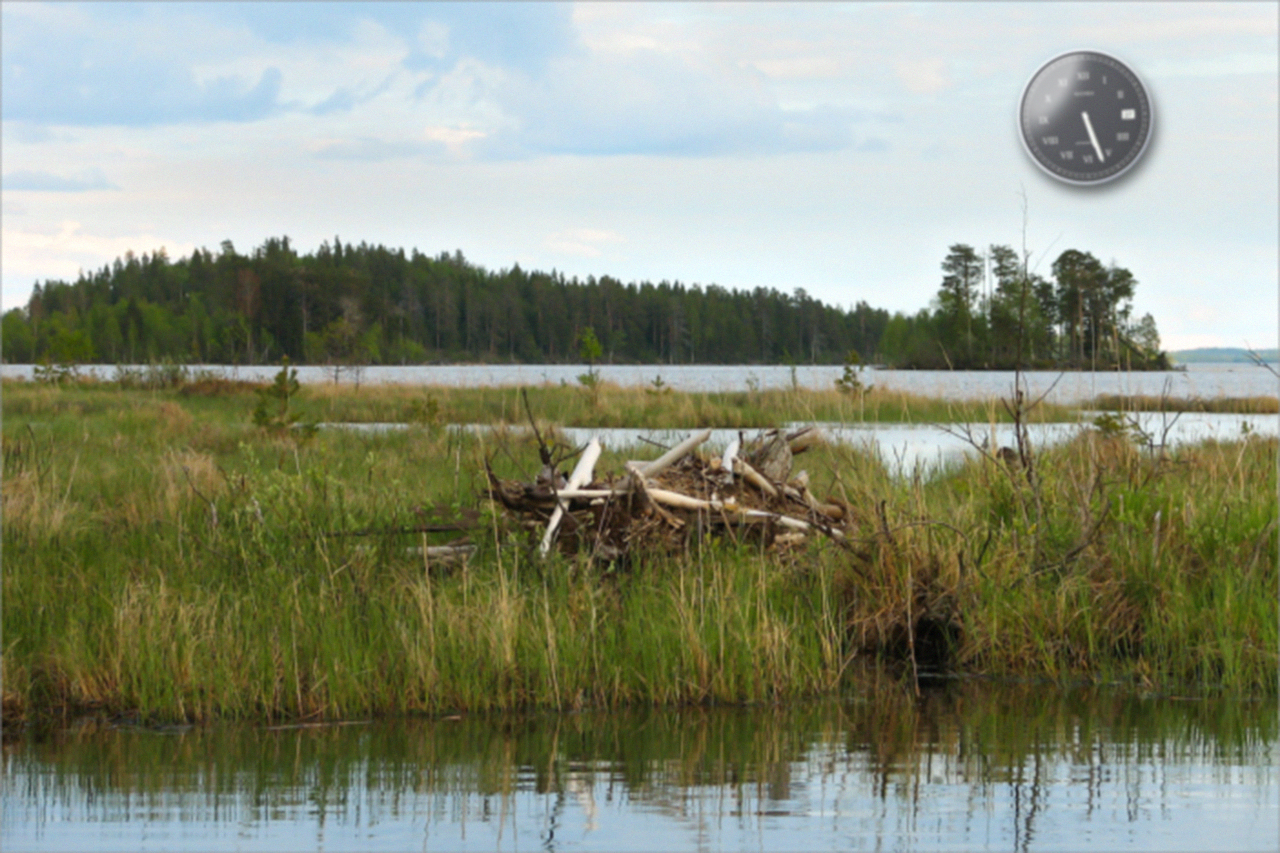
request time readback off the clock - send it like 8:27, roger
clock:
5:27
